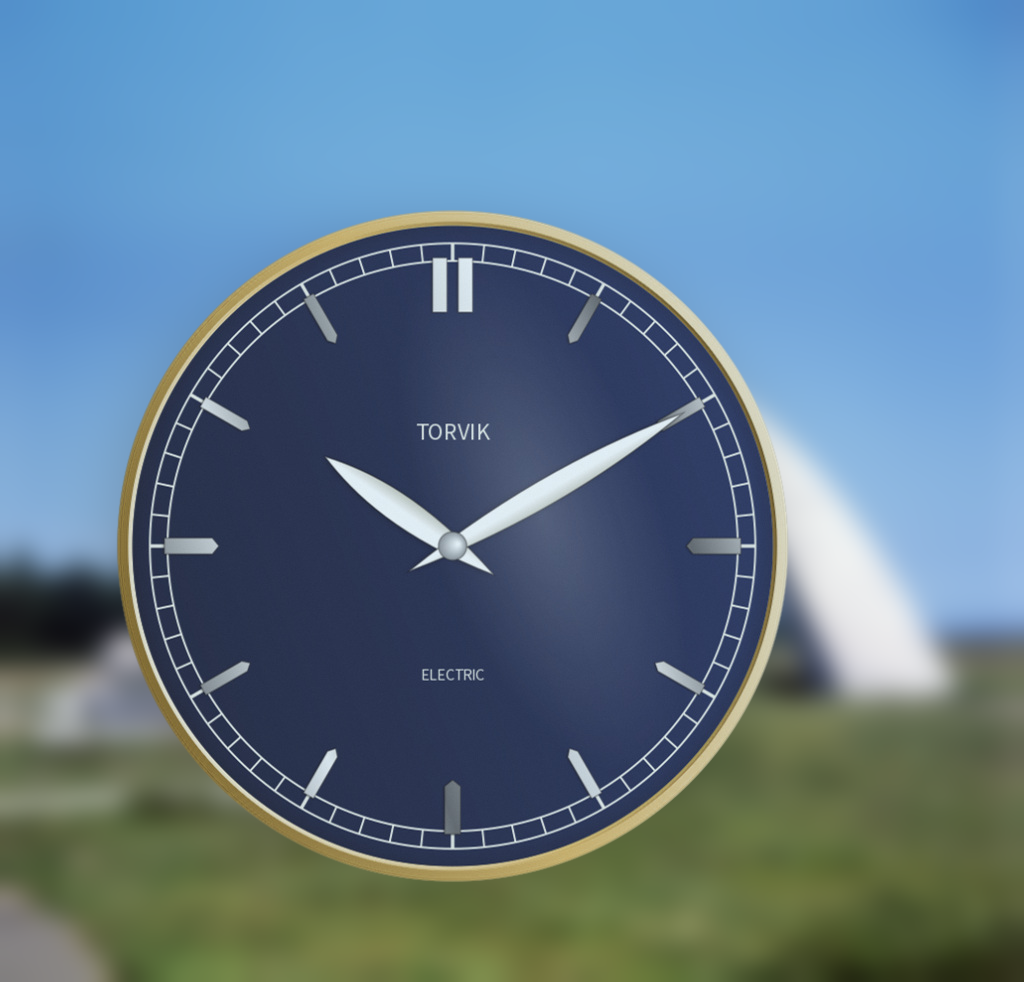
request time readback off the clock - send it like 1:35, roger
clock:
10:10
